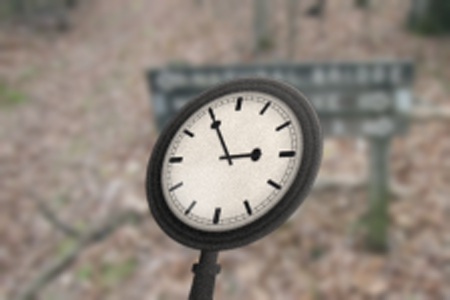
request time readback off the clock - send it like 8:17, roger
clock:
2:55
